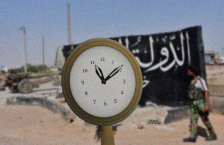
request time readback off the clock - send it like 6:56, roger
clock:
11:09
